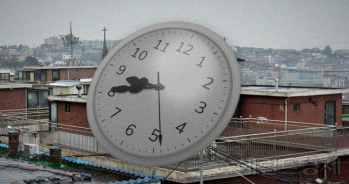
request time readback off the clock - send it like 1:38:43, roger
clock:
8:40:24
